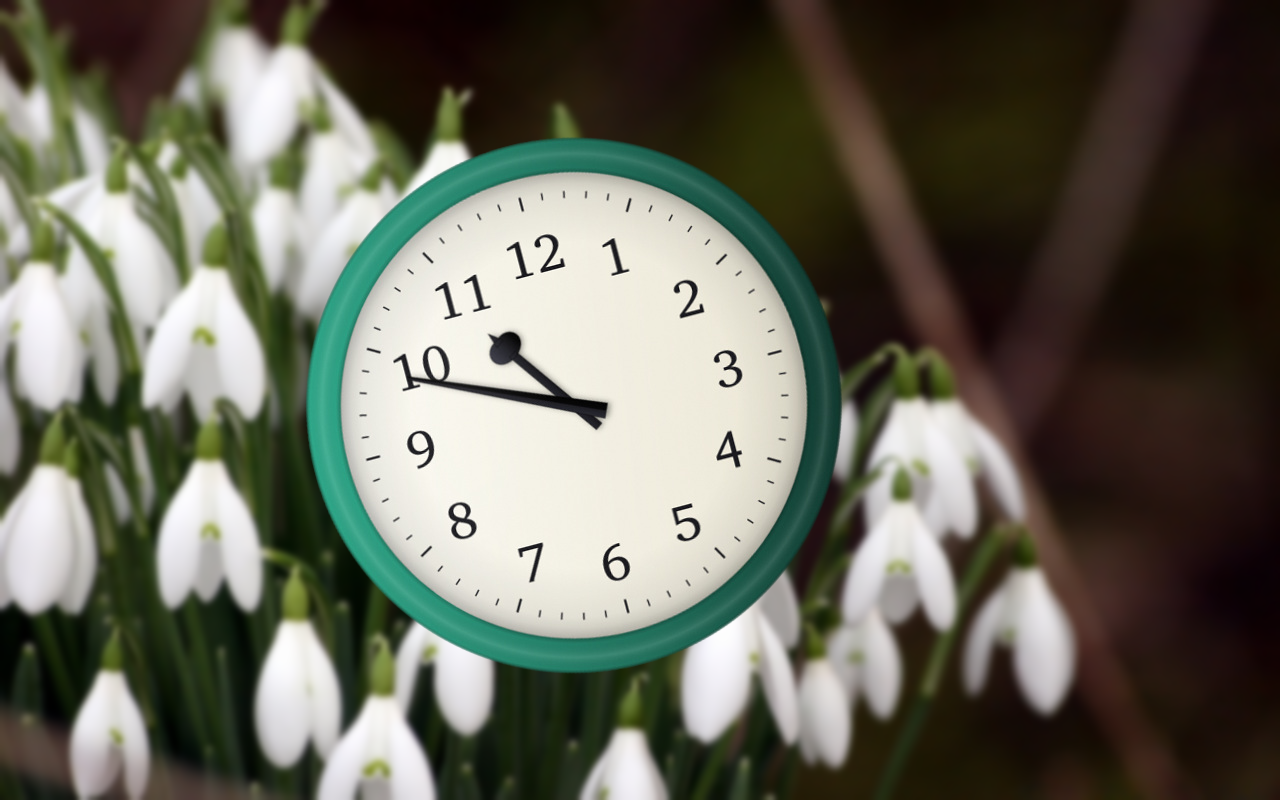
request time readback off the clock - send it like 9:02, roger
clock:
10:49
